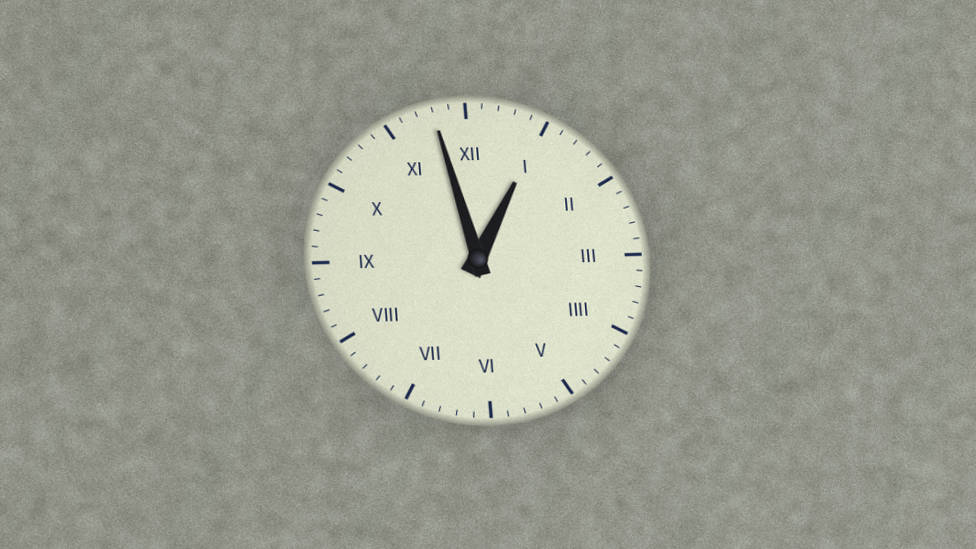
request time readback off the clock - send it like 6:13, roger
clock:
12:58
